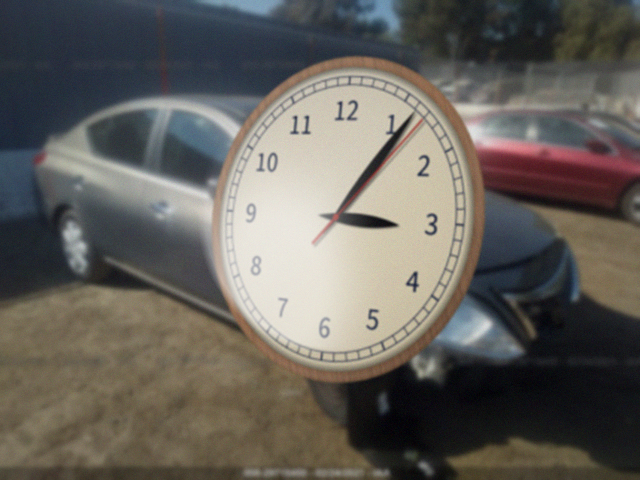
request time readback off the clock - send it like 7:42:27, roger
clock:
3:06:07
